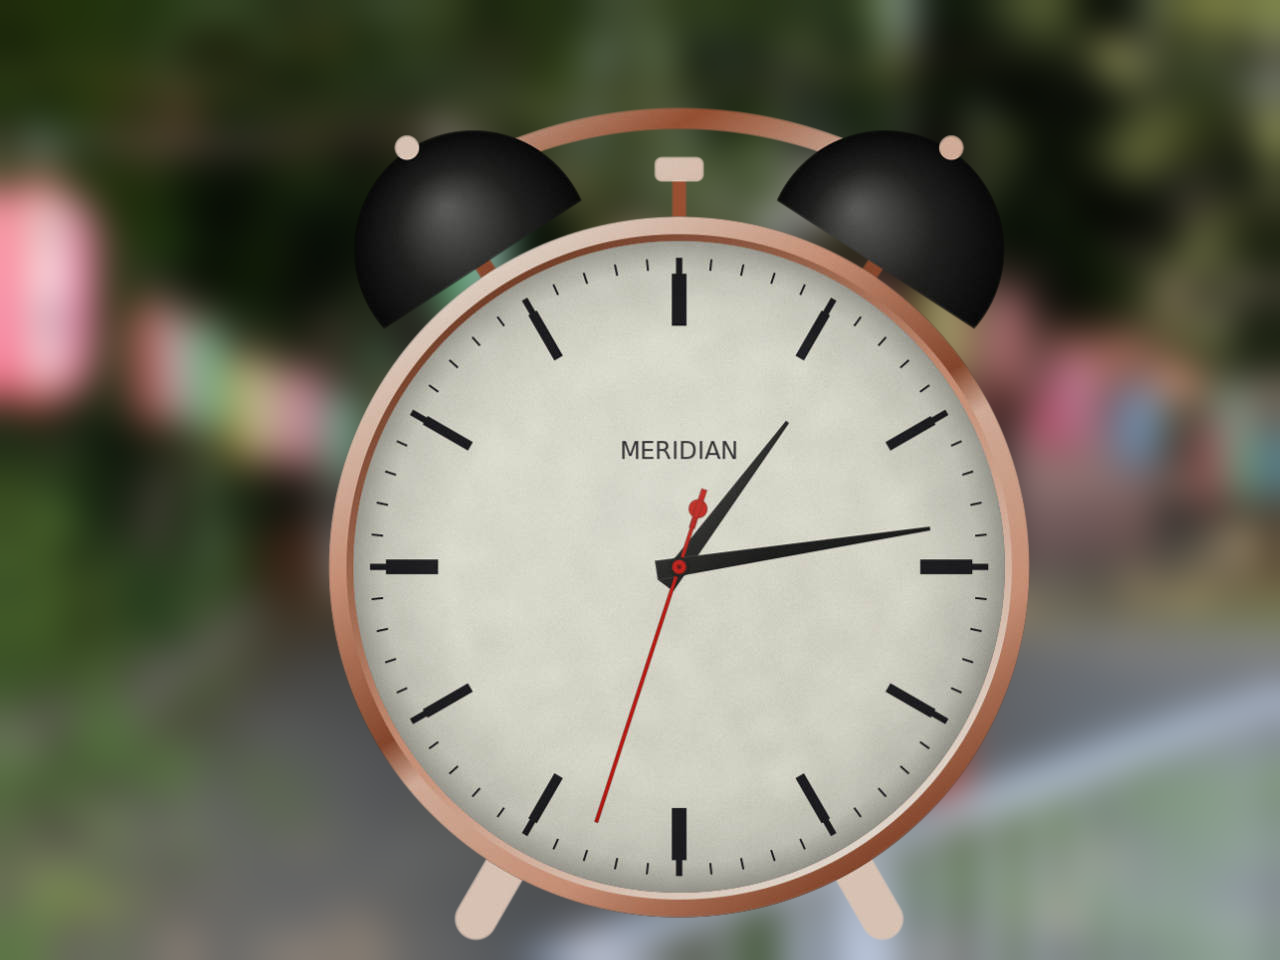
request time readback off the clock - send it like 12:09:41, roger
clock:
1:13:33
